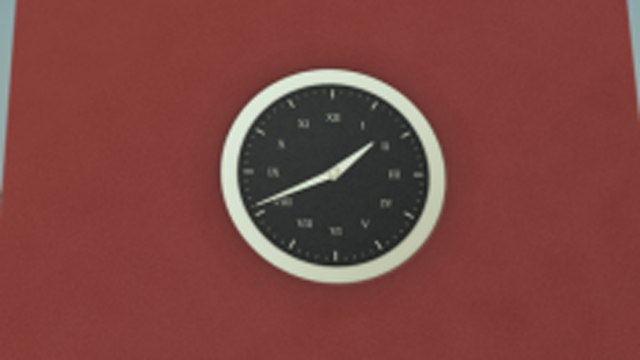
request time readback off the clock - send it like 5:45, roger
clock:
1:41
